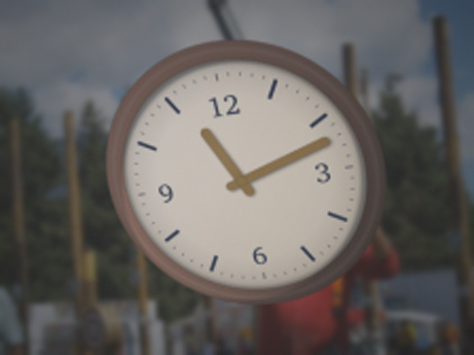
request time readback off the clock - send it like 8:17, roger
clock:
11:12
